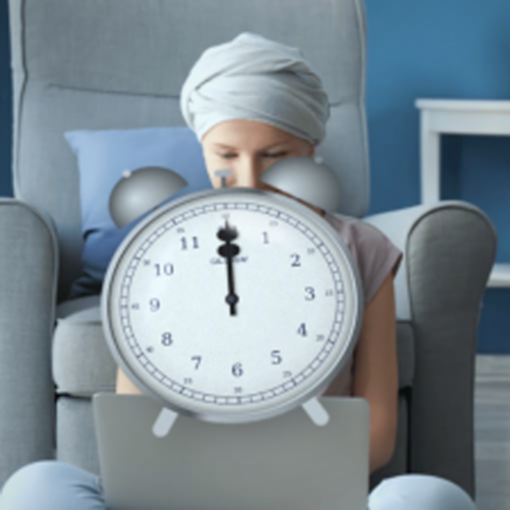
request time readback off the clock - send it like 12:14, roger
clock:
12:00
